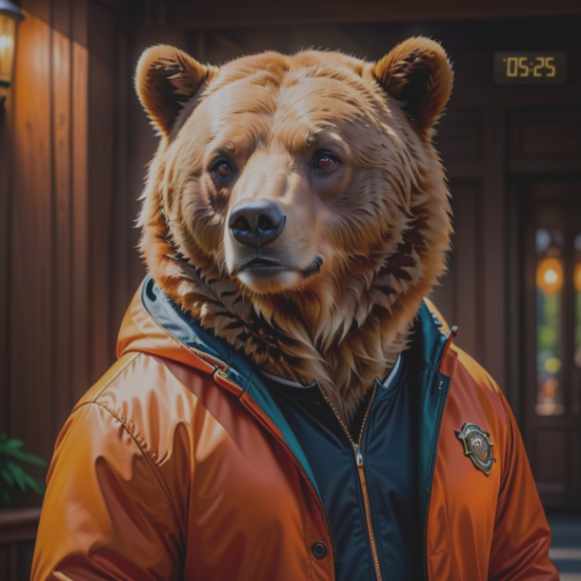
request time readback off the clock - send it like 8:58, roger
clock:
5:25
